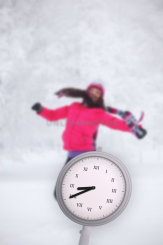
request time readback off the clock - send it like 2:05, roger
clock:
8:40
